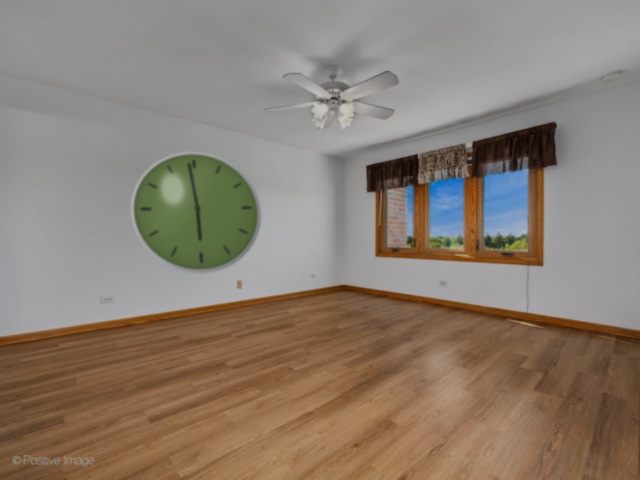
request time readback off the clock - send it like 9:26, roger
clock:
5:59
